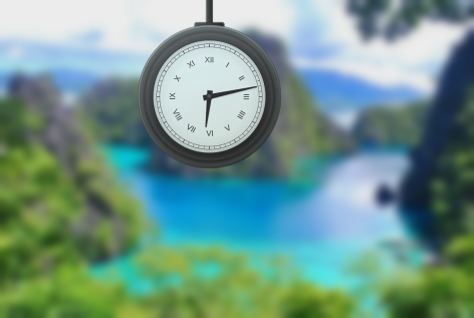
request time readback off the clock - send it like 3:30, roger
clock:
6:13
